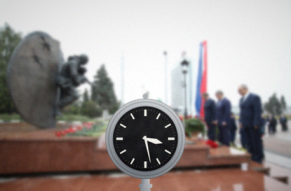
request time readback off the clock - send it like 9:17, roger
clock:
3:28
